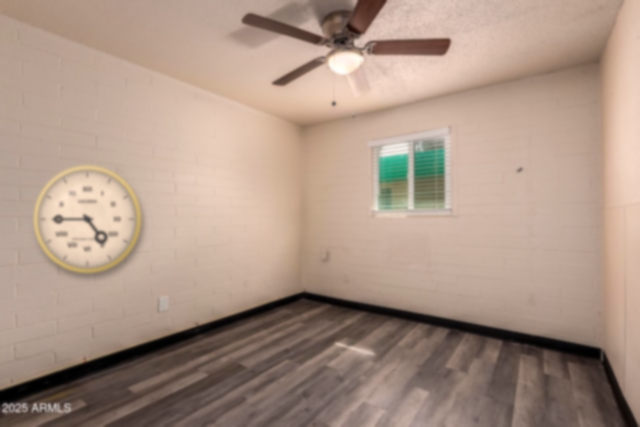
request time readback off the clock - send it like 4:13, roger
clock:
4:45
